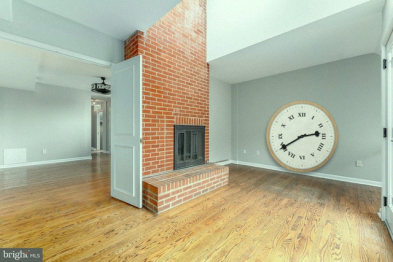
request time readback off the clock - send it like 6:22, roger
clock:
2:40
